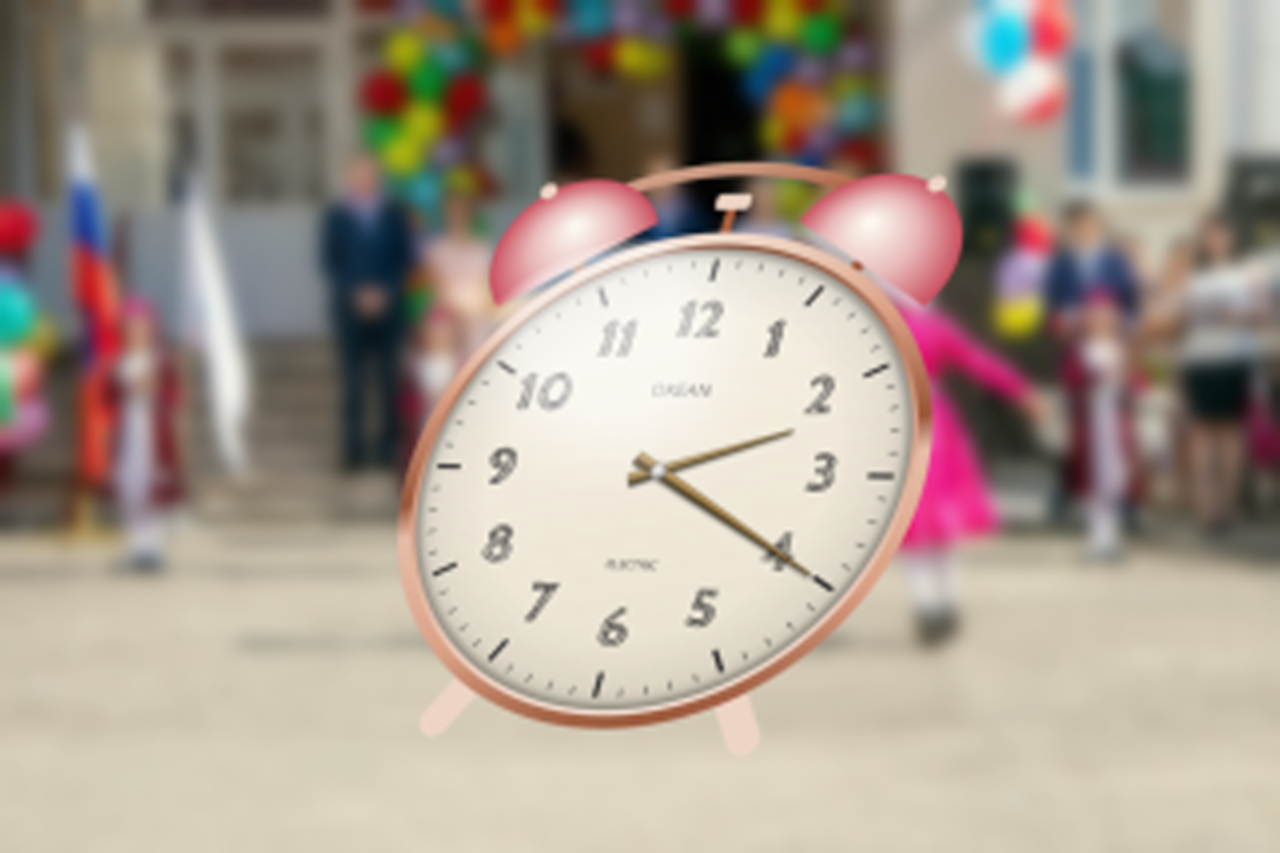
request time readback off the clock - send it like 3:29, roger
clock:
2:20
